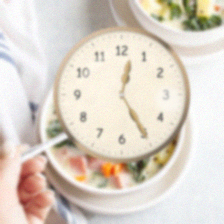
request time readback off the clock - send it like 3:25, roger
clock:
12:25
